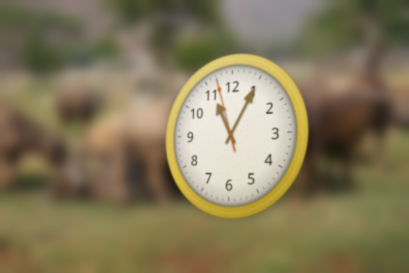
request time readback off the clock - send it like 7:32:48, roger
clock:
11:04:57
